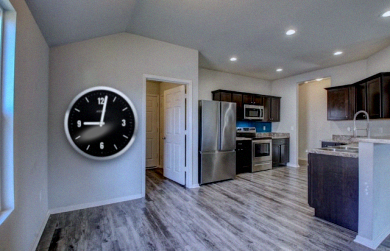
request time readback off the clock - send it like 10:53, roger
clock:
9:02
